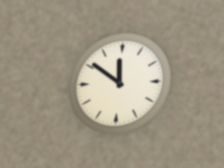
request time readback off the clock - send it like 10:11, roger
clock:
11:51
